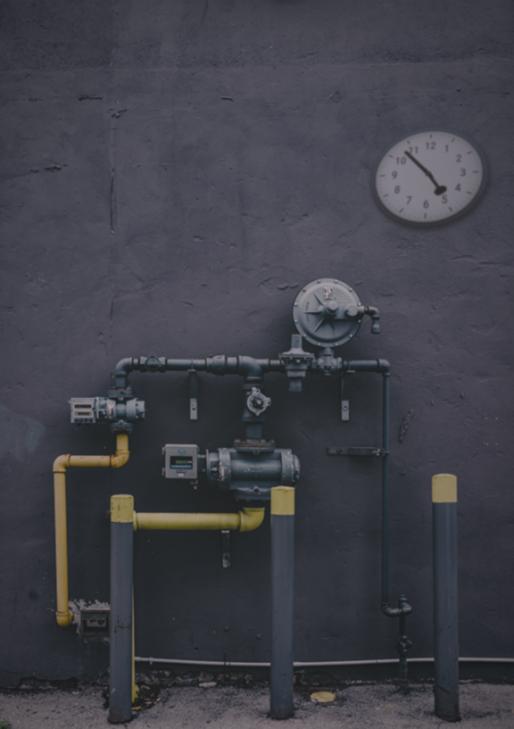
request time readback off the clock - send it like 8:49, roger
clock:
4:53
